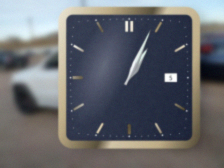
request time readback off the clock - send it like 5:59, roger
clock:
1:04
